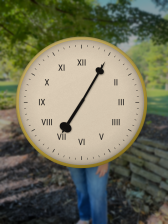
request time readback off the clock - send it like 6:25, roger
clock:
7:05
